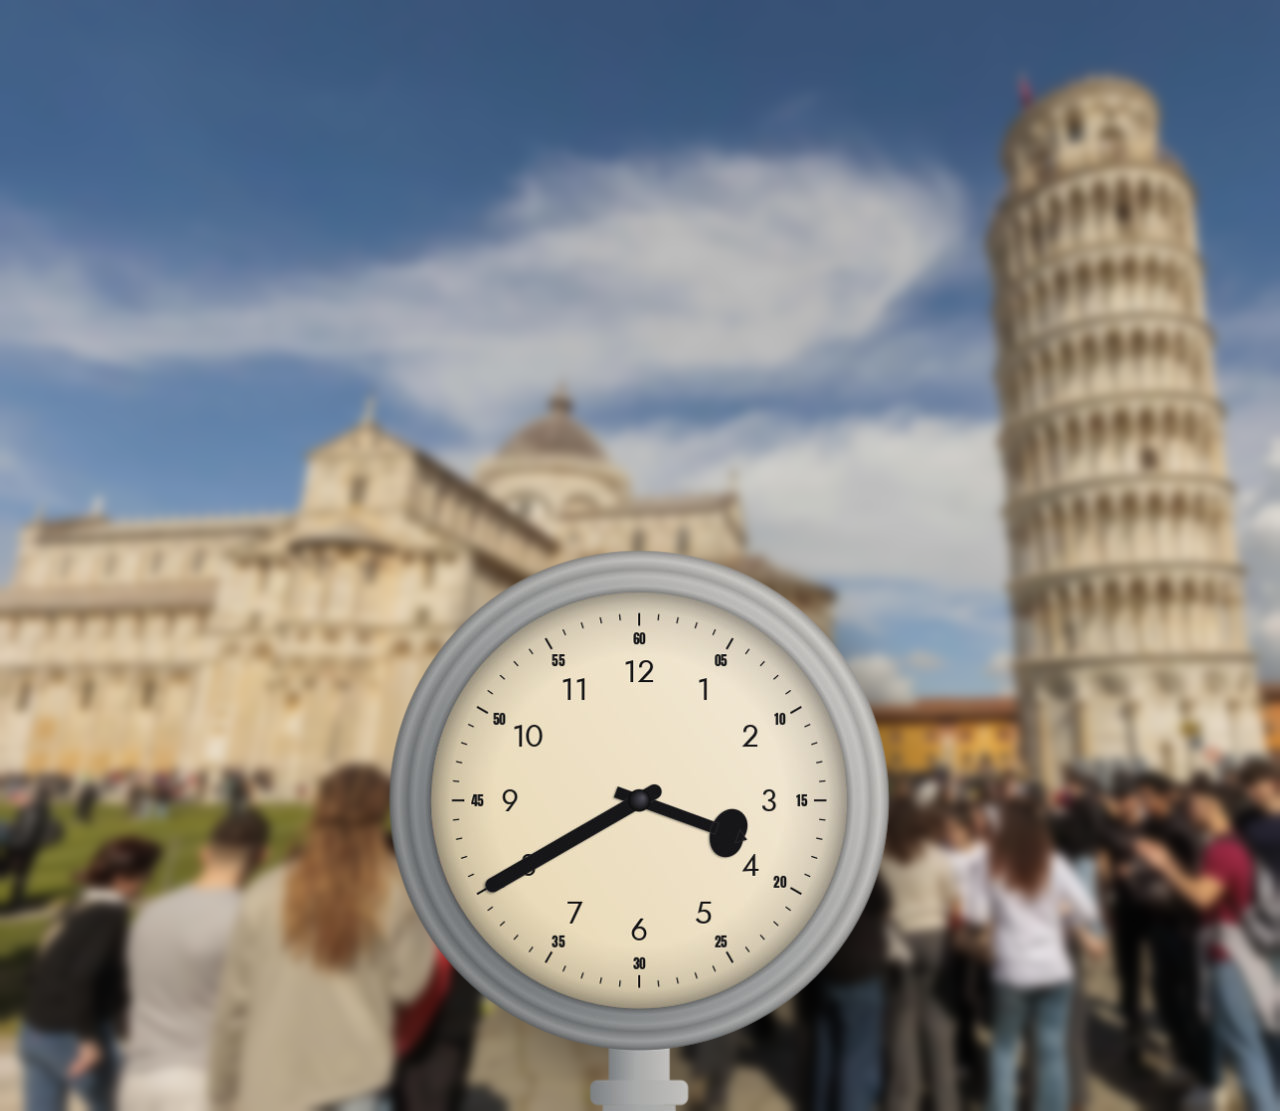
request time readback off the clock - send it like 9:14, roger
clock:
3:40
